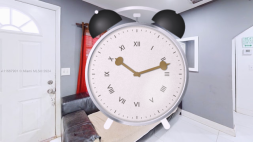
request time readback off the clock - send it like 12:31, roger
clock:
10:12
